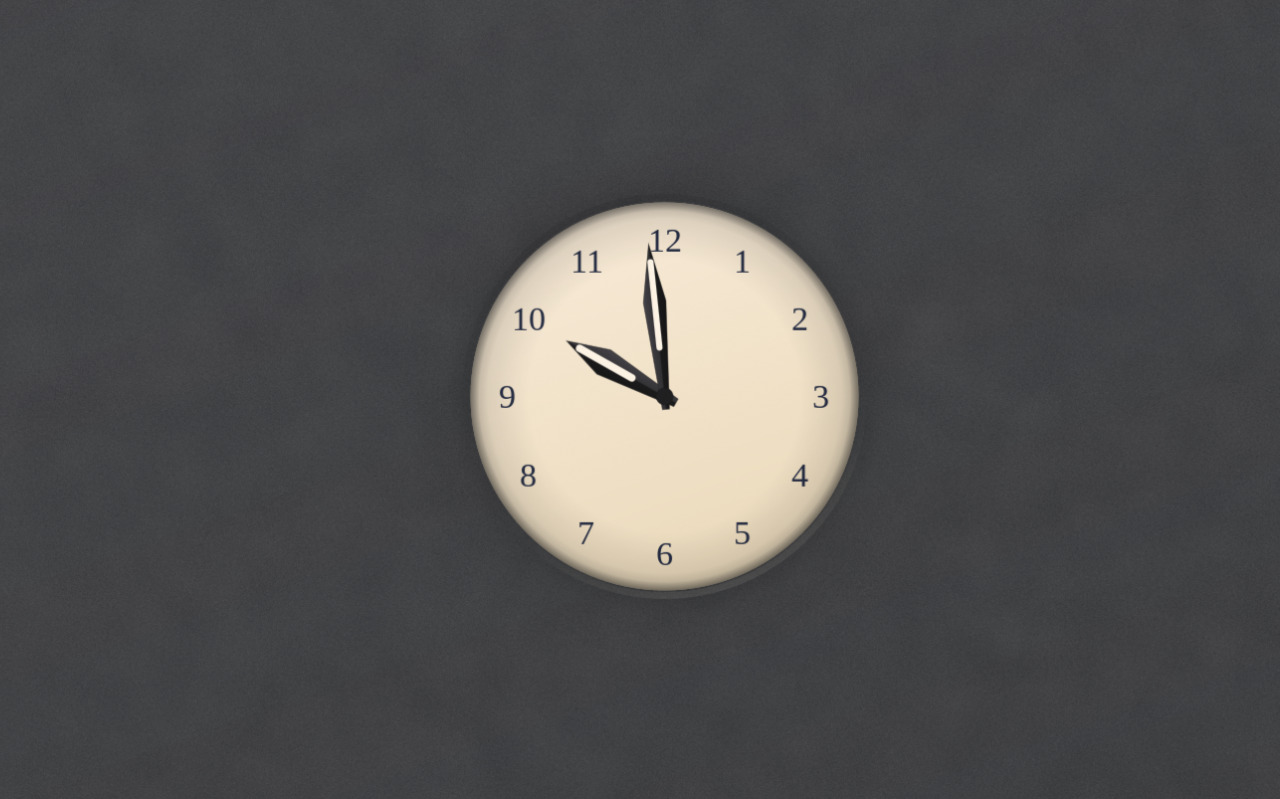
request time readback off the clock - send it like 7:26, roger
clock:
9:59
